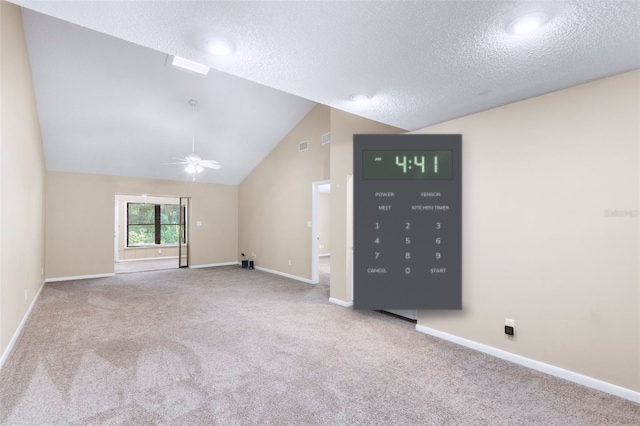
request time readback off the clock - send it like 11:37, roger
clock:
4:41
